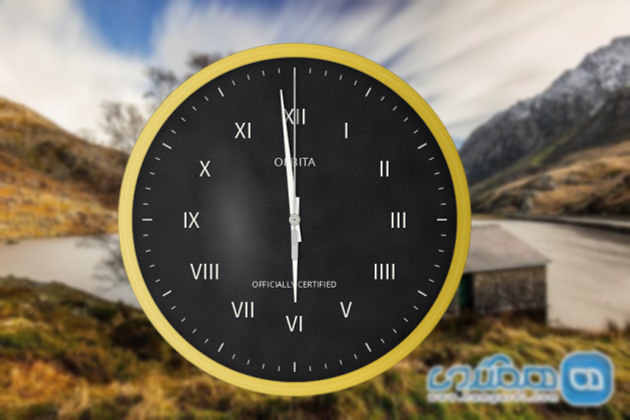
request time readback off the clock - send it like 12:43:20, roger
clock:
5:59:00
